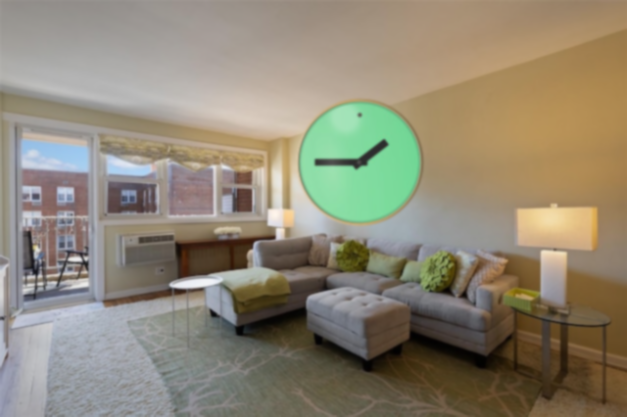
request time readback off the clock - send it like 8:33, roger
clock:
1:45
